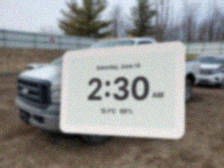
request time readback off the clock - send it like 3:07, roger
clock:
2:30
